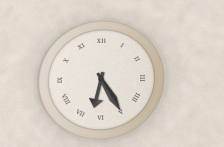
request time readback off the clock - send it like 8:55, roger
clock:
6:25
